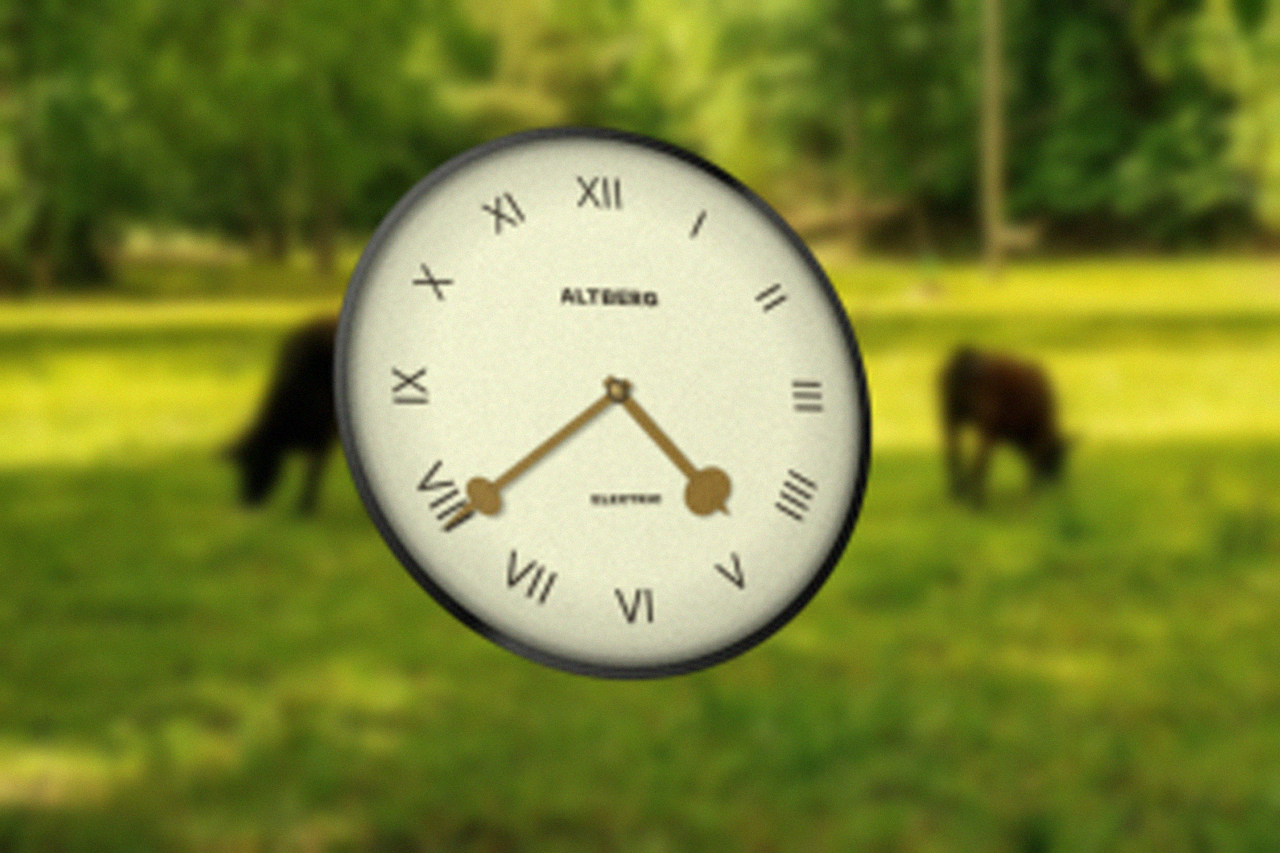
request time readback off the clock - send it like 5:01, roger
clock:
4:39
